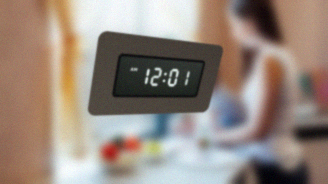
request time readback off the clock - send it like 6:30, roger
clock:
12:01
